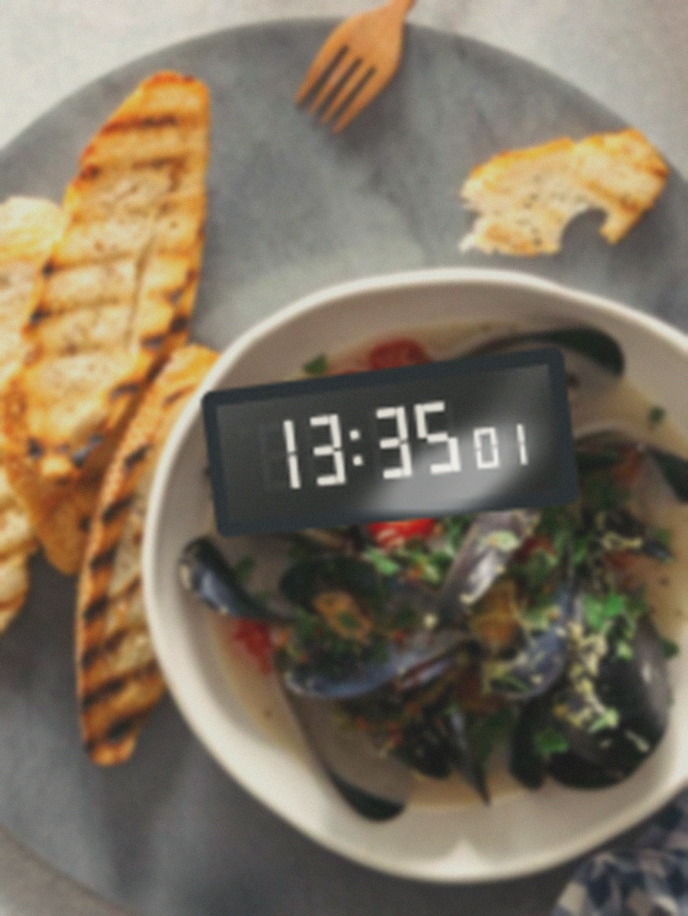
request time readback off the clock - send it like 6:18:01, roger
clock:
13:35:01
